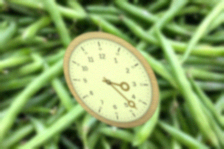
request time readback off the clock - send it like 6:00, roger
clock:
3:23
